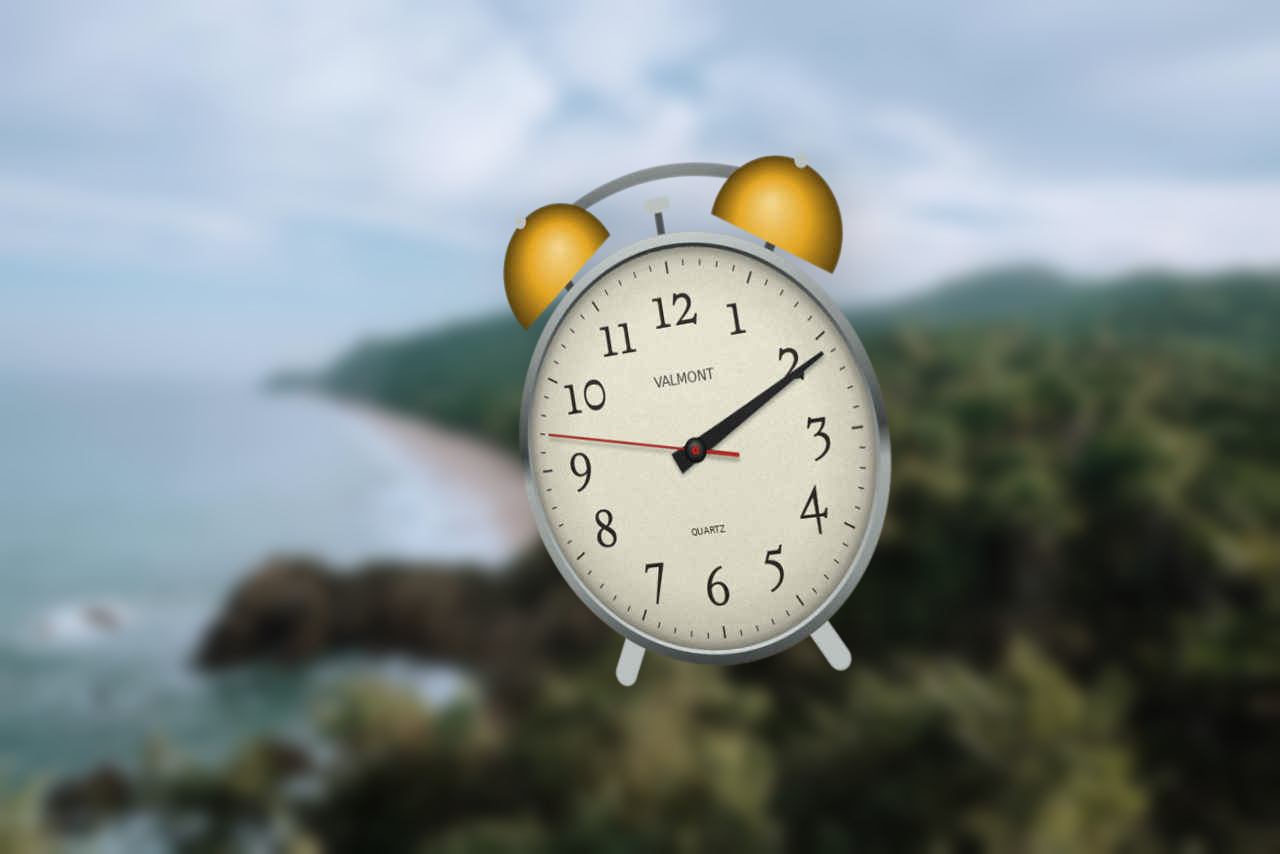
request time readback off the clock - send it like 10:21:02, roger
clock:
2:10:47
